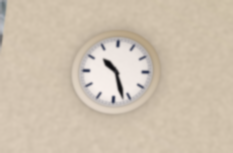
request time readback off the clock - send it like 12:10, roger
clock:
10:27
